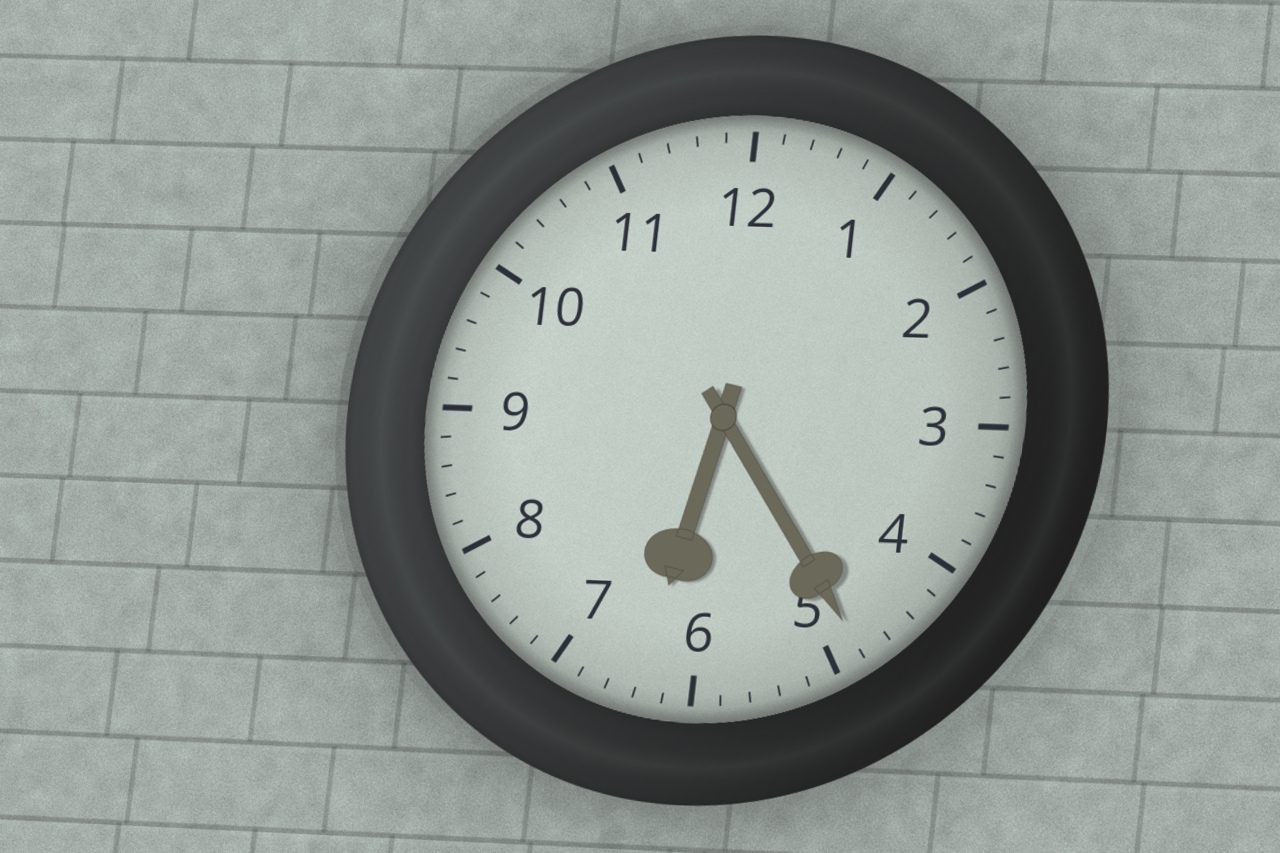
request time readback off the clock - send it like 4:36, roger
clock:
6:24
